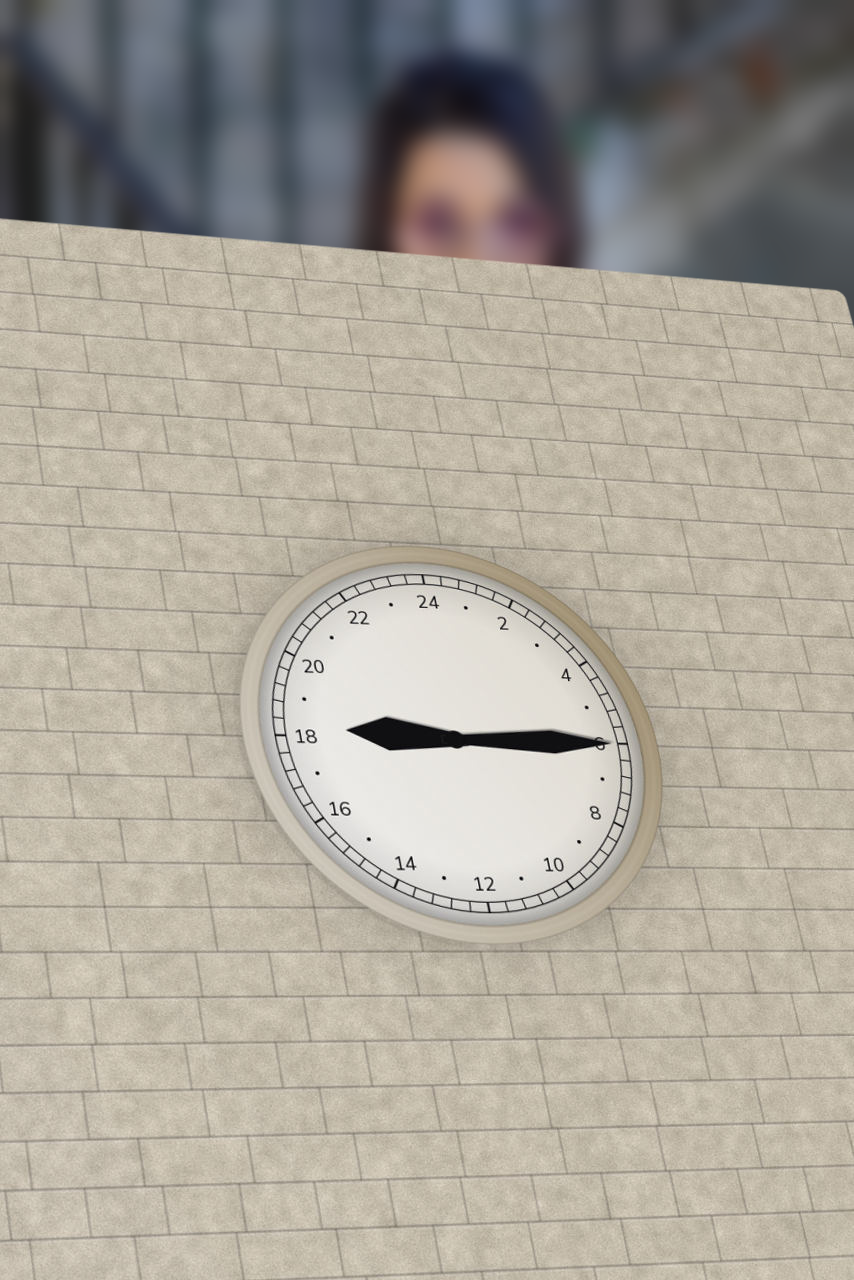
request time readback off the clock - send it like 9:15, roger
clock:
18:15
